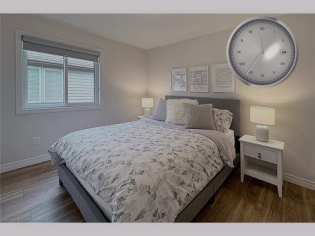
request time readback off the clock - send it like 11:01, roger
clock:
11:36
